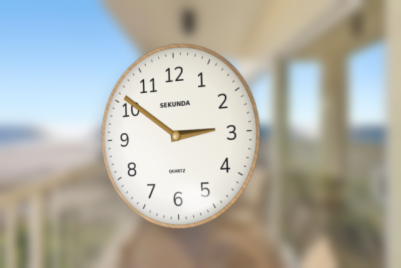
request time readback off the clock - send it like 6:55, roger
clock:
2:51
